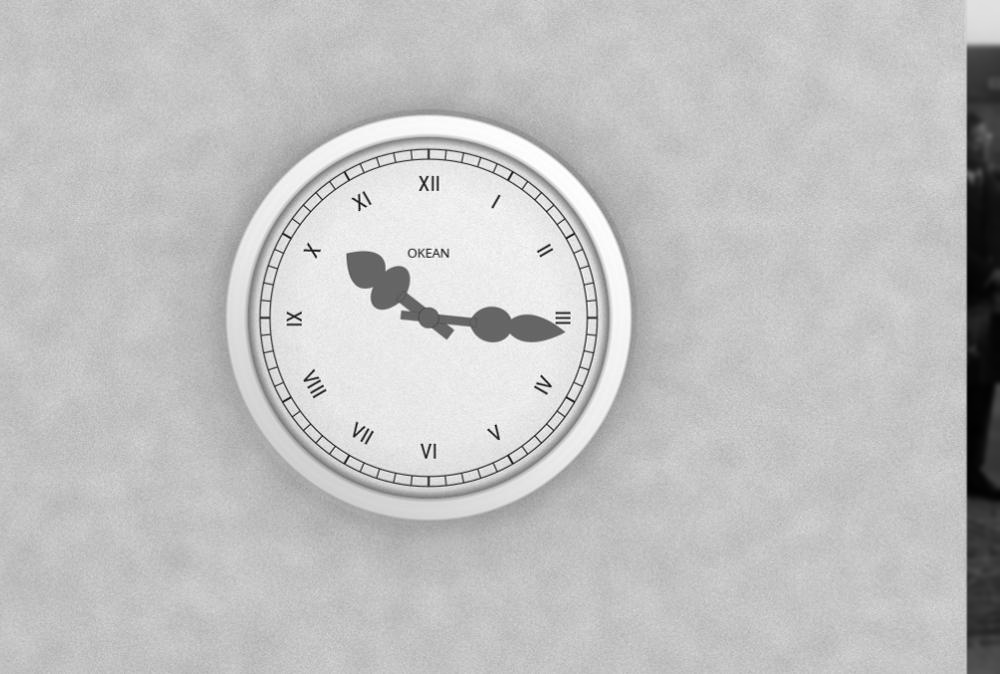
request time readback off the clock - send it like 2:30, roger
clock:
10:16
